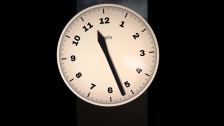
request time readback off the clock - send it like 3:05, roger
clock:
11:27
